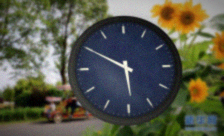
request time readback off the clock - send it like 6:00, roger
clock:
5:50
